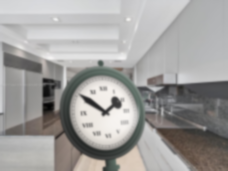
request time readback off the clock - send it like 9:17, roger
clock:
1:51
